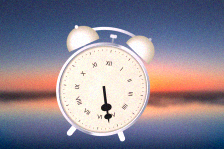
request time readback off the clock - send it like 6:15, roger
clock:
5:27
